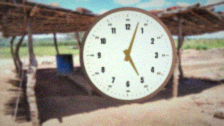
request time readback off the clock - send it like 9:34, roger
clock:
5:03
